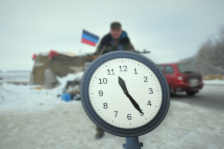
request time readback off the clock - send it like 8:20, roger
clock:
11:25
